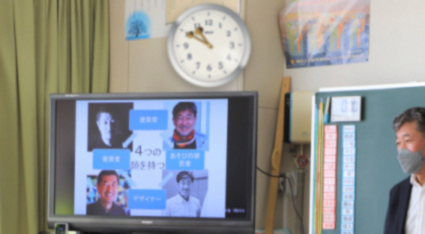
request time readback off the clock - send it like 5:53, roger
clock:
10:50
